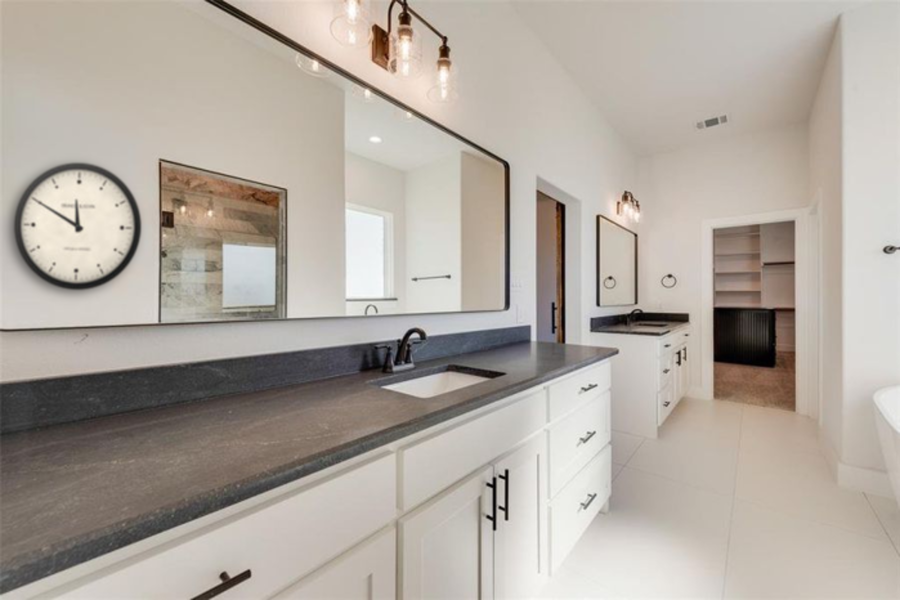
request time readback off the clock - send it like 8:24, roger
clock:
11:50
